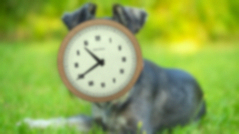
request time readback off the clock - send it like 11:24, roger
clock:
10:40
